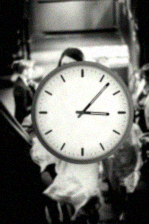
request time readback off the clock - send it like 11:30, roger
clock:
3:07
